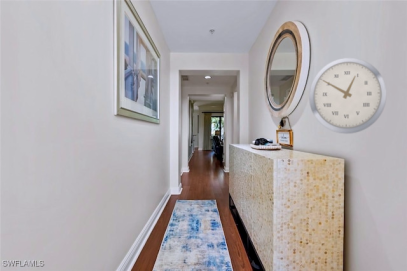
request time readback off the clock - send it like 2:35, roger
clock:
12:50
